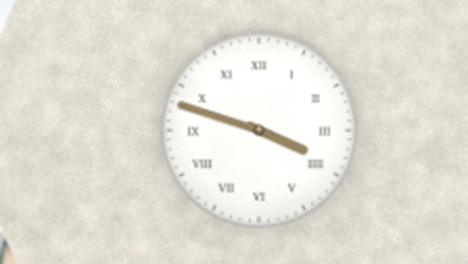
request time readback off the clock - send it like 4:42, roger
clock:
3:48
